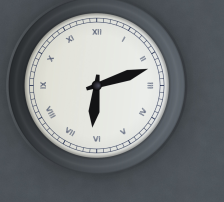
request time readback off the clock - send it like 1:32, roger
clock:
6:12
